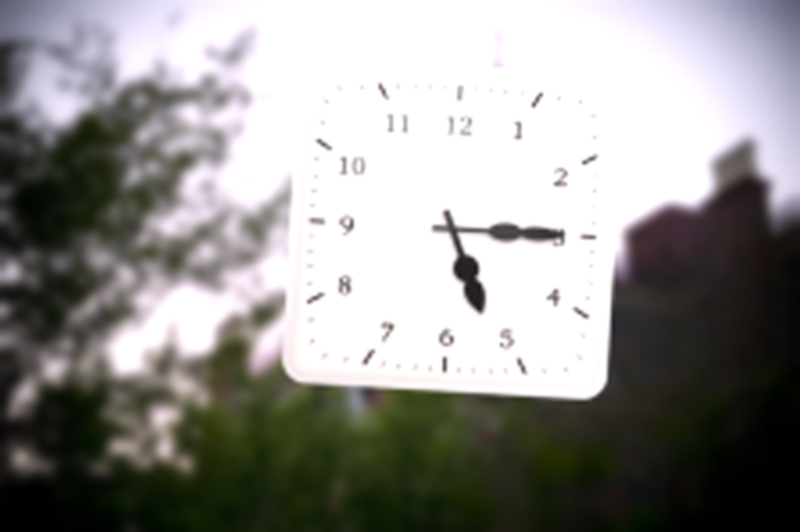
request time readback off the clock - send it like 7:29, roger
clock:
5:15
